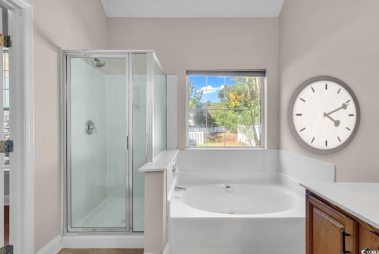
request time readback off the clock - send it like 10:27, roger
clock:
4:11
